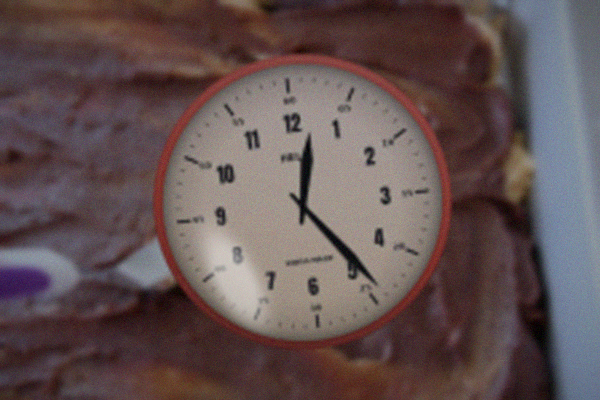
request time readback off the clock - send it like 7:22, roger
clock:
12:24
